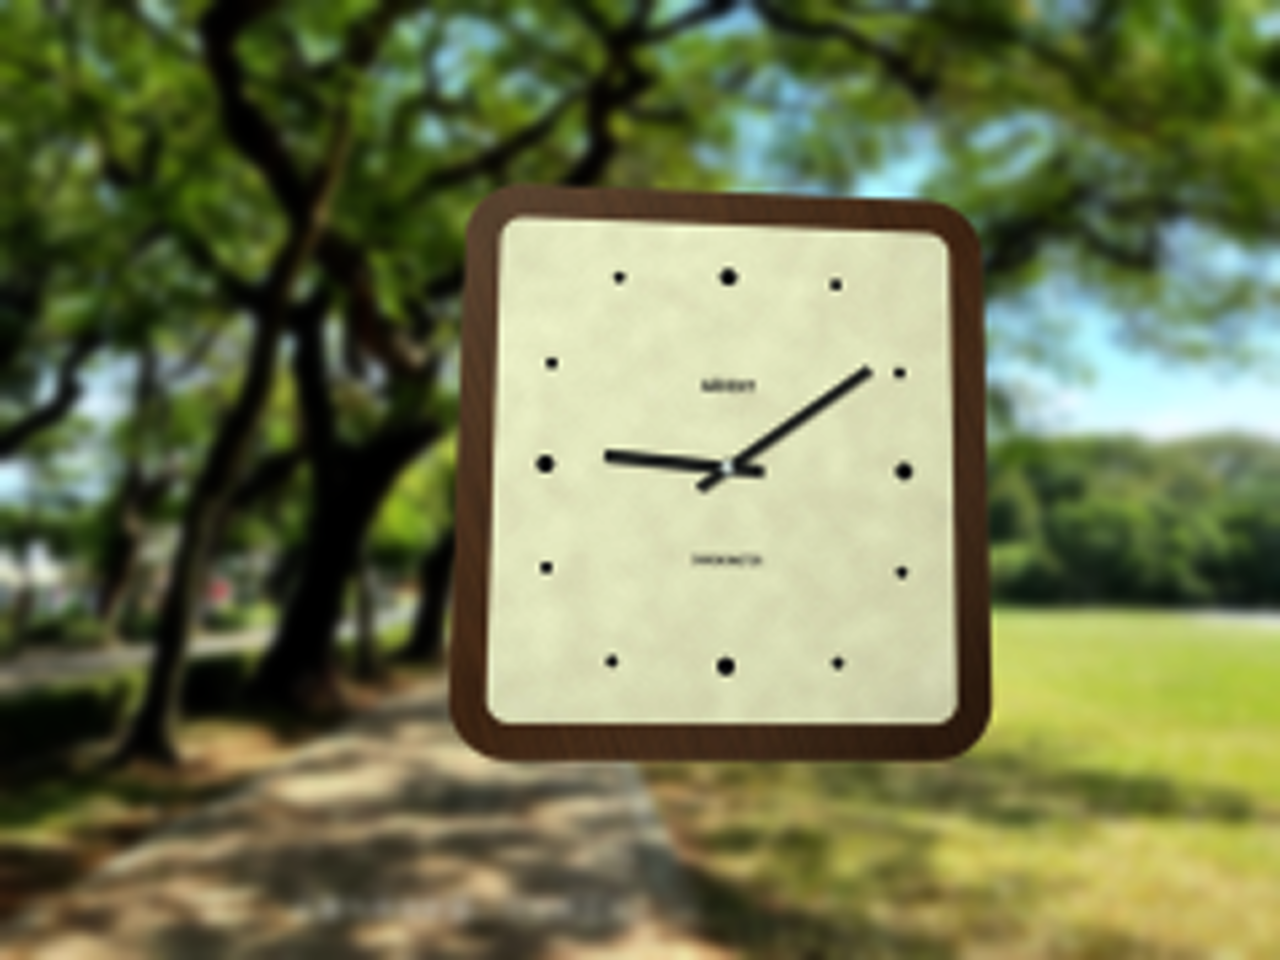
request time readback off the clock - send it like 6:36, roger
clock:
9:09
